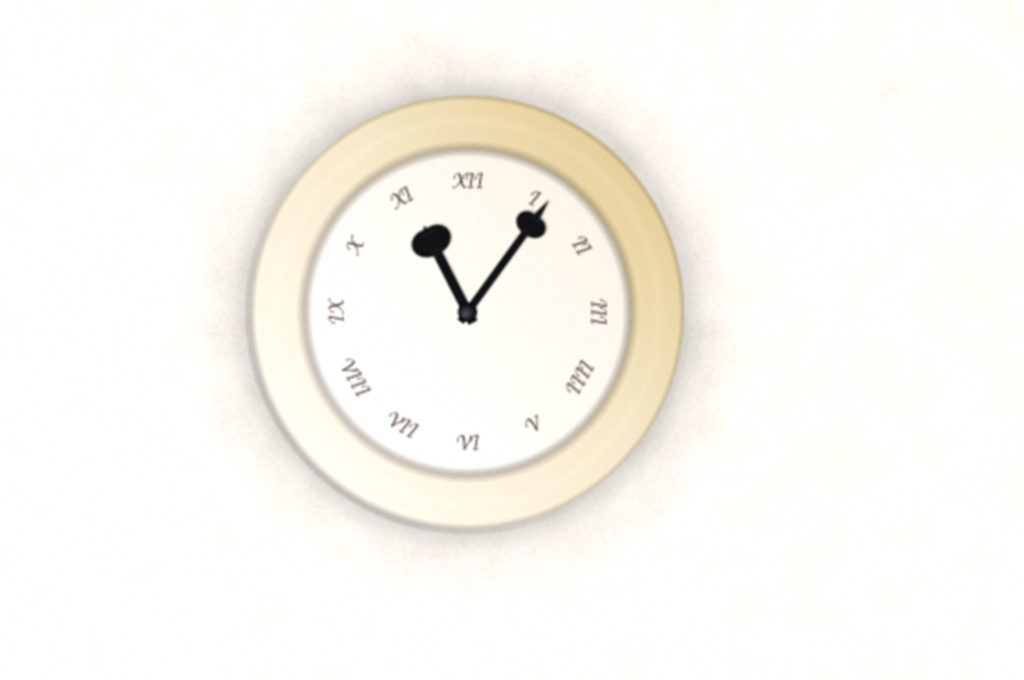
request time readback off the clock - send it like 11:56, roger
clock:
11:06
